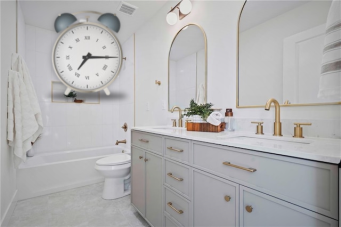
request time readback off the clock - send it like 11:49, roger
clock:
7:15
